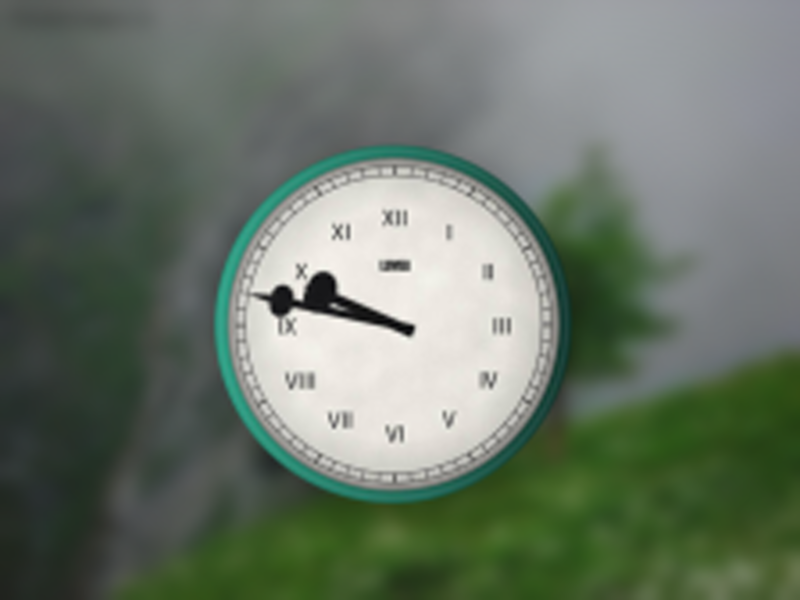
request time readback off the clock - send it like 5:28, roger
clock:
9:47
